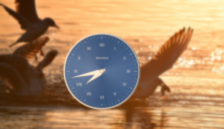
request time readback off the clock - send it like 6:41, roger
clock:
7:43
